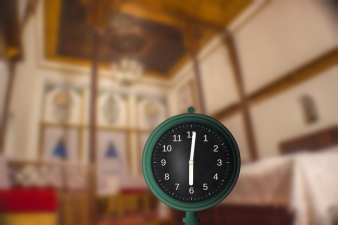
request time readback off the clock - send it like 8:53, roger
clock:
6:01
